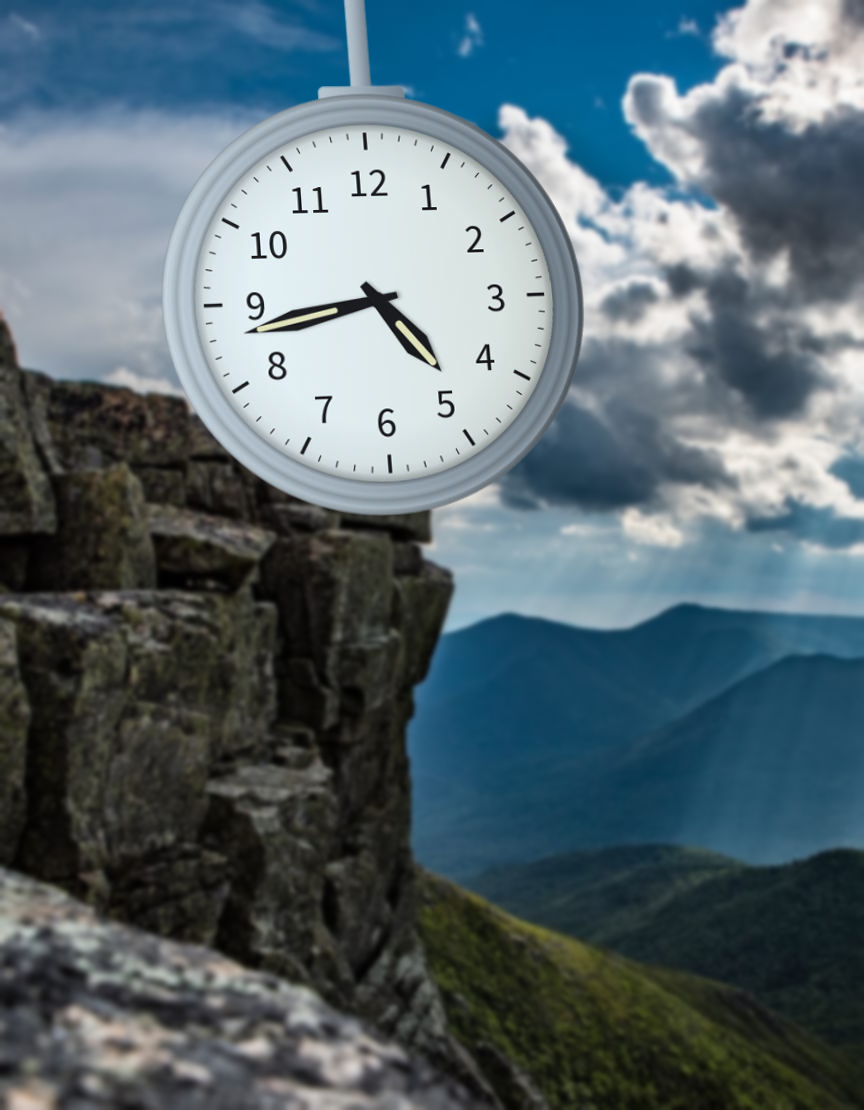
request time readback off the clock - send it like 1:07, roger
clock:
4:43
